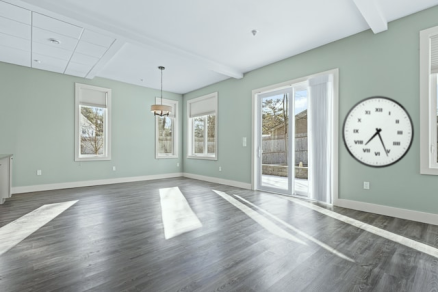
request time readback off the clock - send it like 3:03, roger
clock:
7:26
